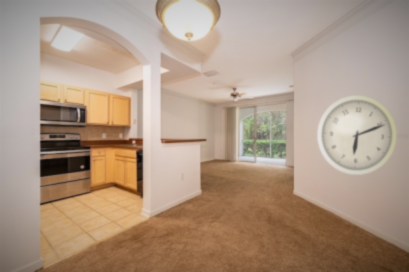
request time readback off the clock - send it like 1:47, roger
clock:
6:11
